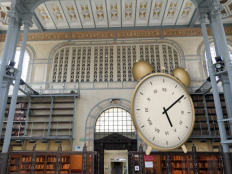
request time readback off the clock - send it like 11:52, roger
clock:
5:09
